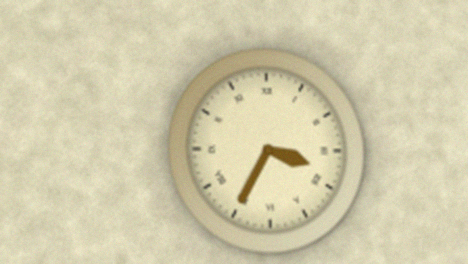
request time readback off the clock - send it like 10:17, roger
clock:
3:35
